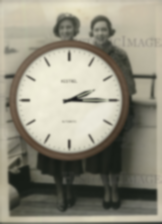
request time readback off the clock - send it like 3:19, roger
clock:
2:15
